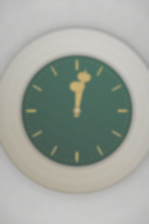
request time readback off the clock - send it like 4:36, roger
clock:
12:02
